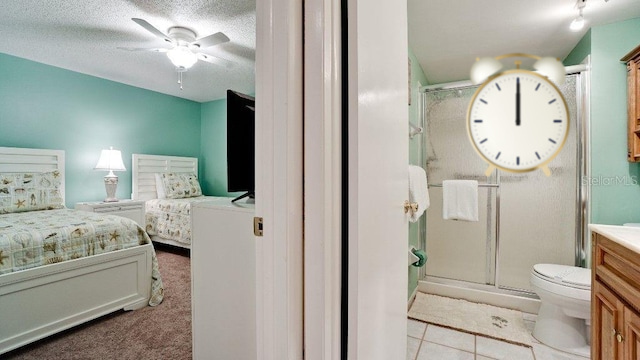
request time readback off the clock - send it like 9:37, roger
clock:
12:00
